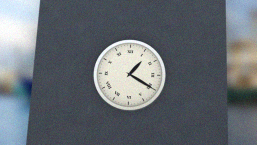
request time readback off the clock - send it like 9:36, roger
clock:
1:20
